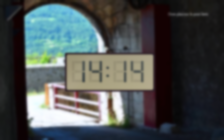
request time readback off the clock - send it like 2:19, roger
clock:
14:14
